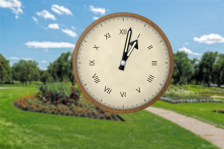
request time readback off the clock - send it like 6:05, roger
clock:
1:02
